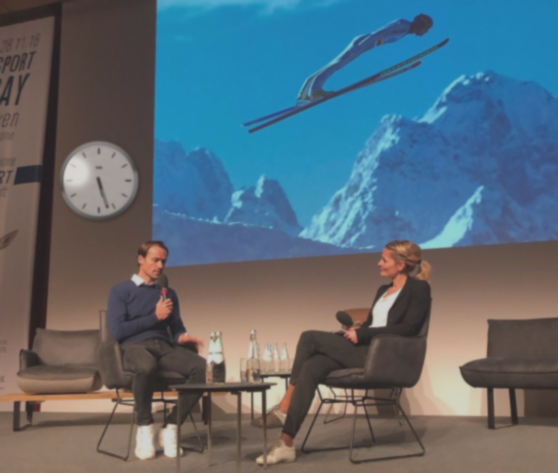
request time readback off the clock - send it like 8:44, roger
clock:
5:27
